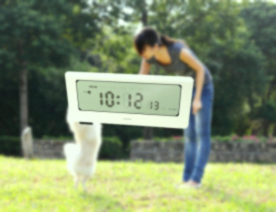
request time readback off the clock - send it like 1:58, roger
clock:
10:12
